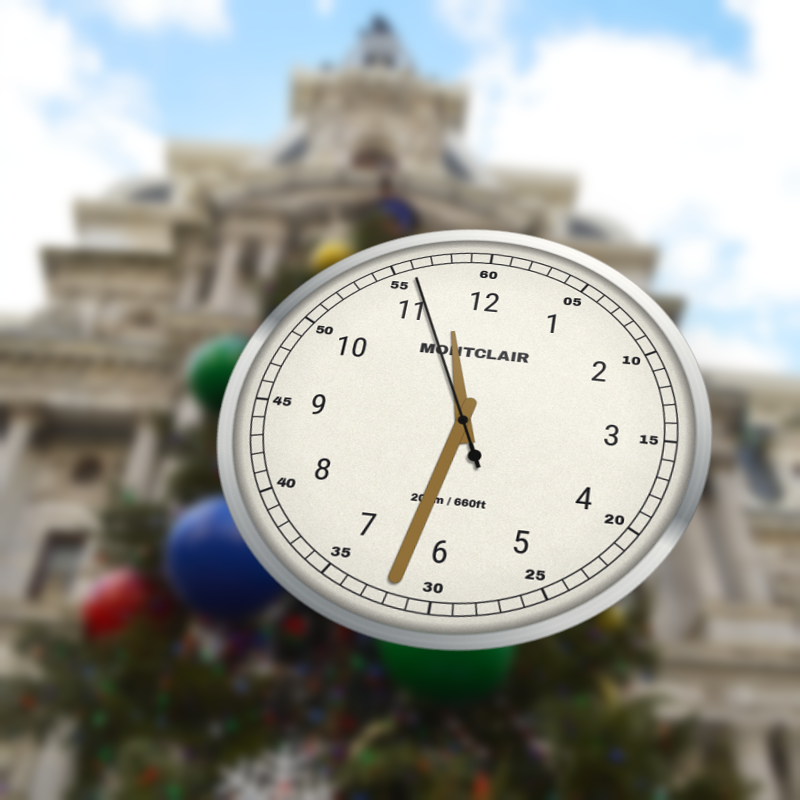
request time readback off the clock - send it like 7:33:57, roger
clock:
11:31:56
